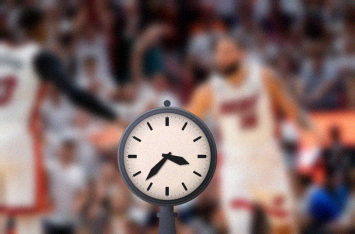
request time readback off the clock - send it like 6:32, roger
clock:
3:37
